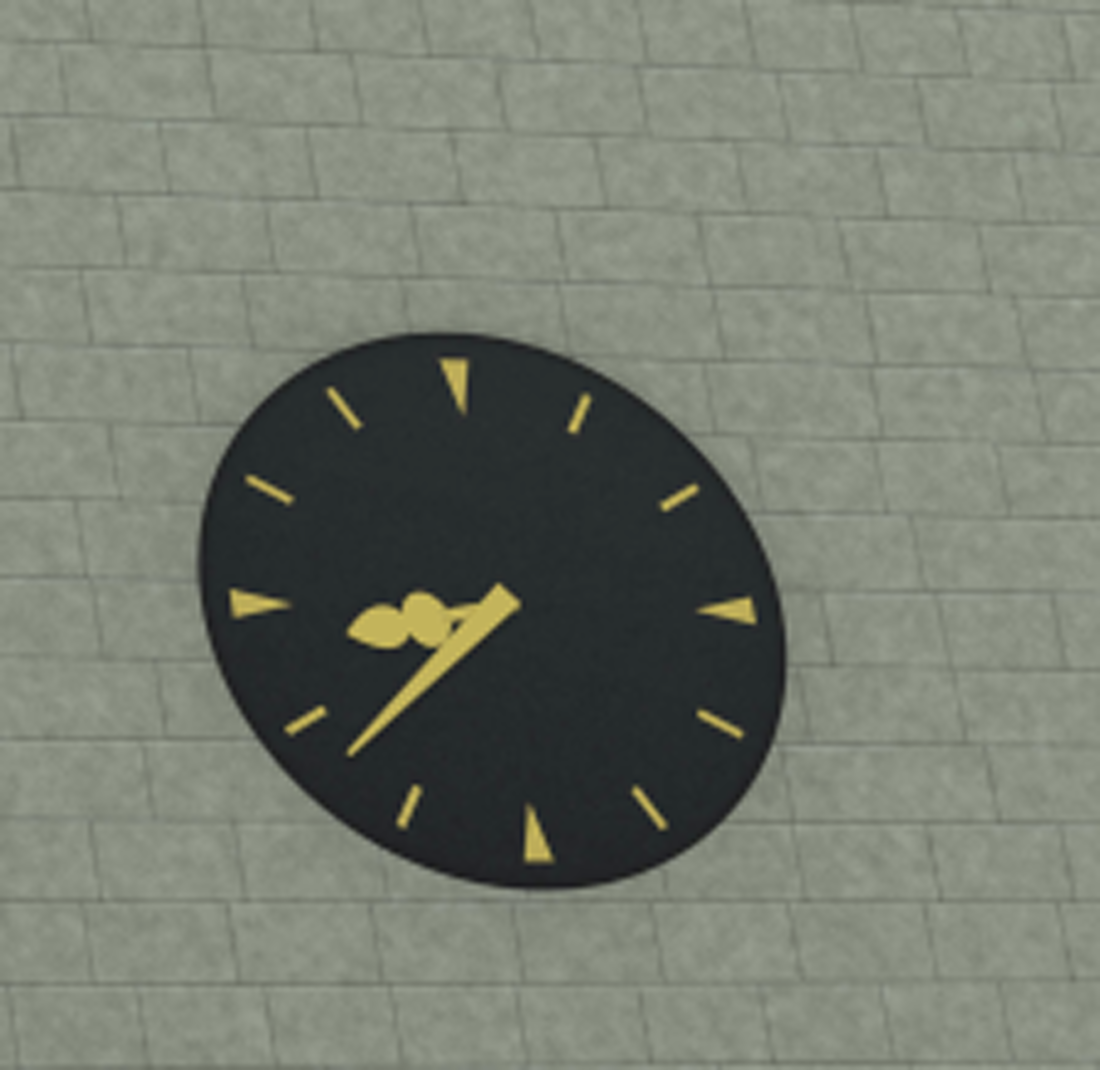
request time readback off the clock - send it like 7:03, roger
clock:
8:38
